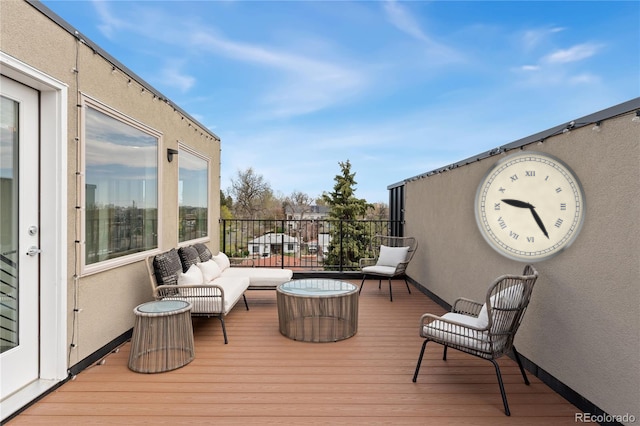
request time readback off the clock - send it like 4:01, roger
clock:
9:25
